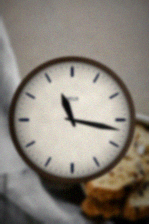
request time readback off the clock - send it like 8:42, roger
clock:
11:17
